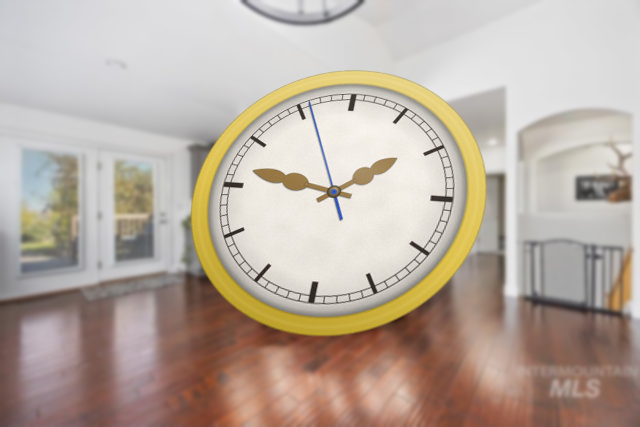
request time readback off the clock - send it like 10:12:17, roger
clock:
1:46:56
